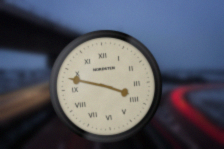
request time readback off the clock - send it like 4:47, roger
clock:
3:48
